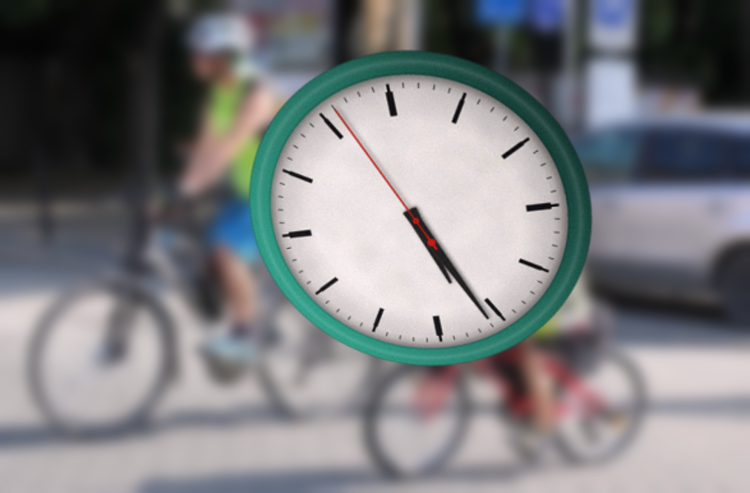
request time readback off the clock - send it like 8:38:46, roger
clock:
5:25:56
